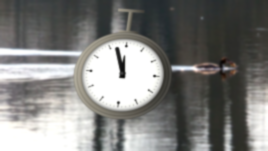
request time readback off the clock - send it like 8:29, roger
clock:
11:57
